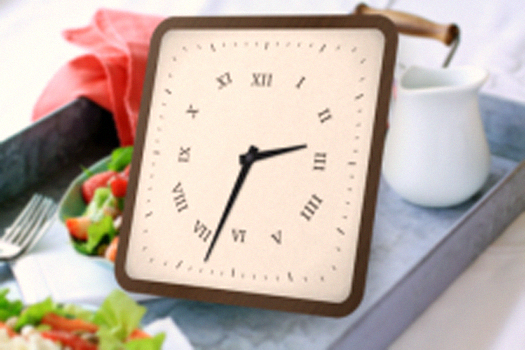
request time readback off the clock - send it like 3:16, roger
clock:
2:33
